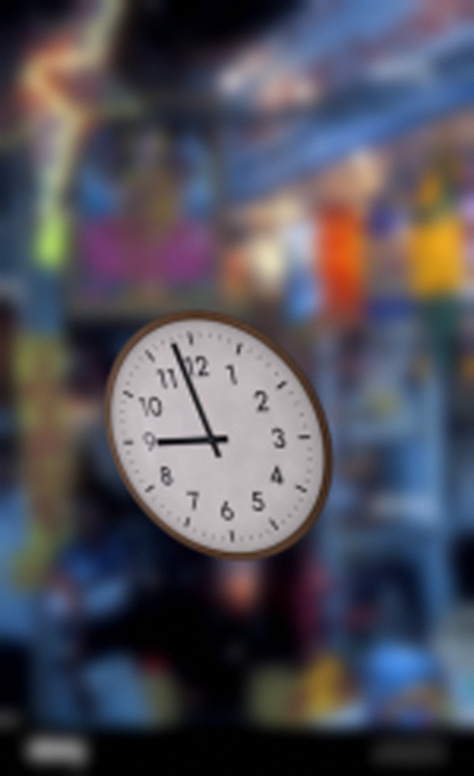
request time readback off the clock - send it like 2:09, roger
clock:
8:58
